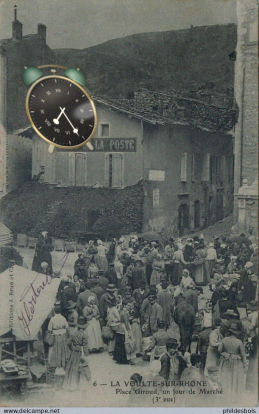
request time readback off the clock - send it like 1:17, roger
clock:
7:26
